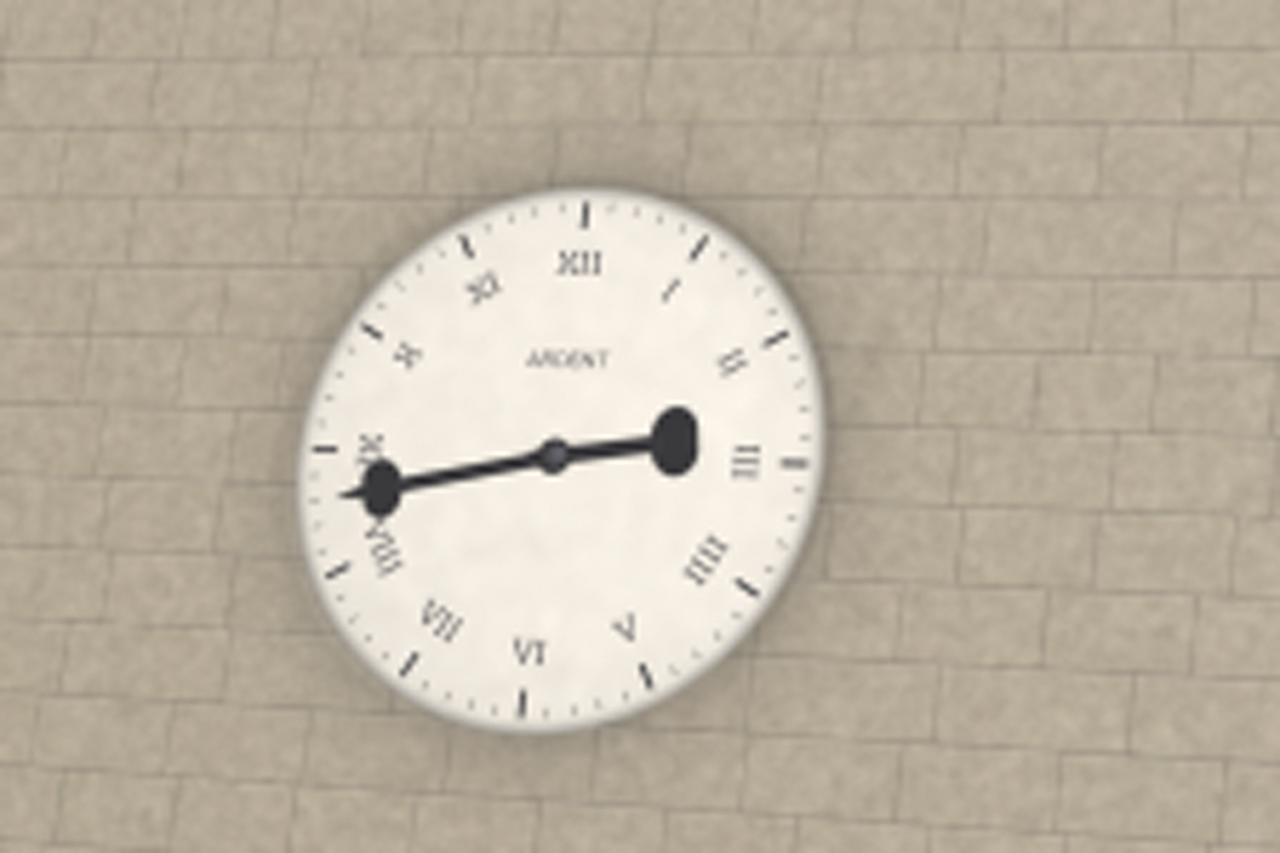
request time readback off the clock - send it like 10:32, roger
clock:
2:43
